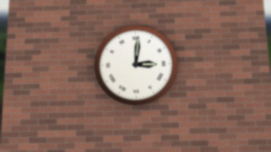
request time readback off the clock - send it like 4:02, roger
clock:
3:01
